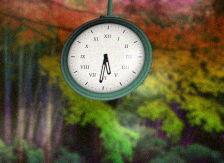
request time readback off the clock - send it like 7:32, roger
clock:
5:31
